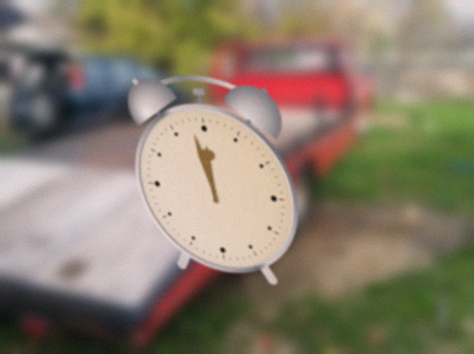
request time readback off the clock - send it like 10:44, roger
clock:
11:58
